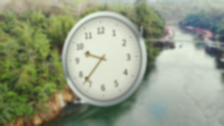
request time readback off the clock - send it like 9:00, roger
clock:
9:37
